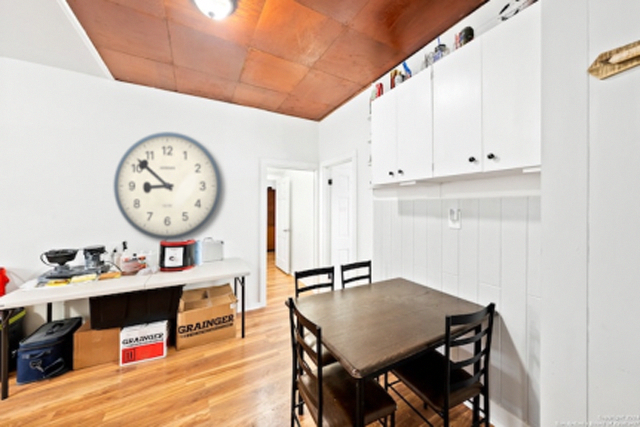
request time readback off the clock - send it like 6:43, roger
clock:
8:52
